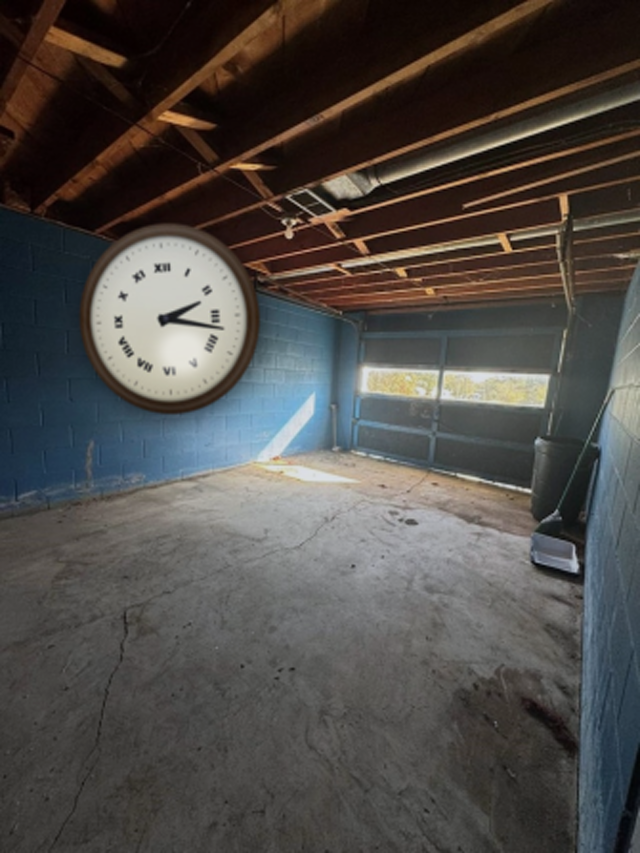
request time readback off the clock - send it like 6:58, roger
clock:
2:17
